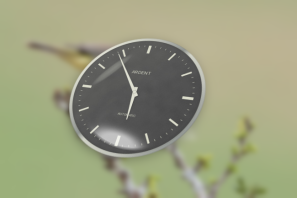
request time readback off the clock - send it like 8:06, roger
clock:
5:54
